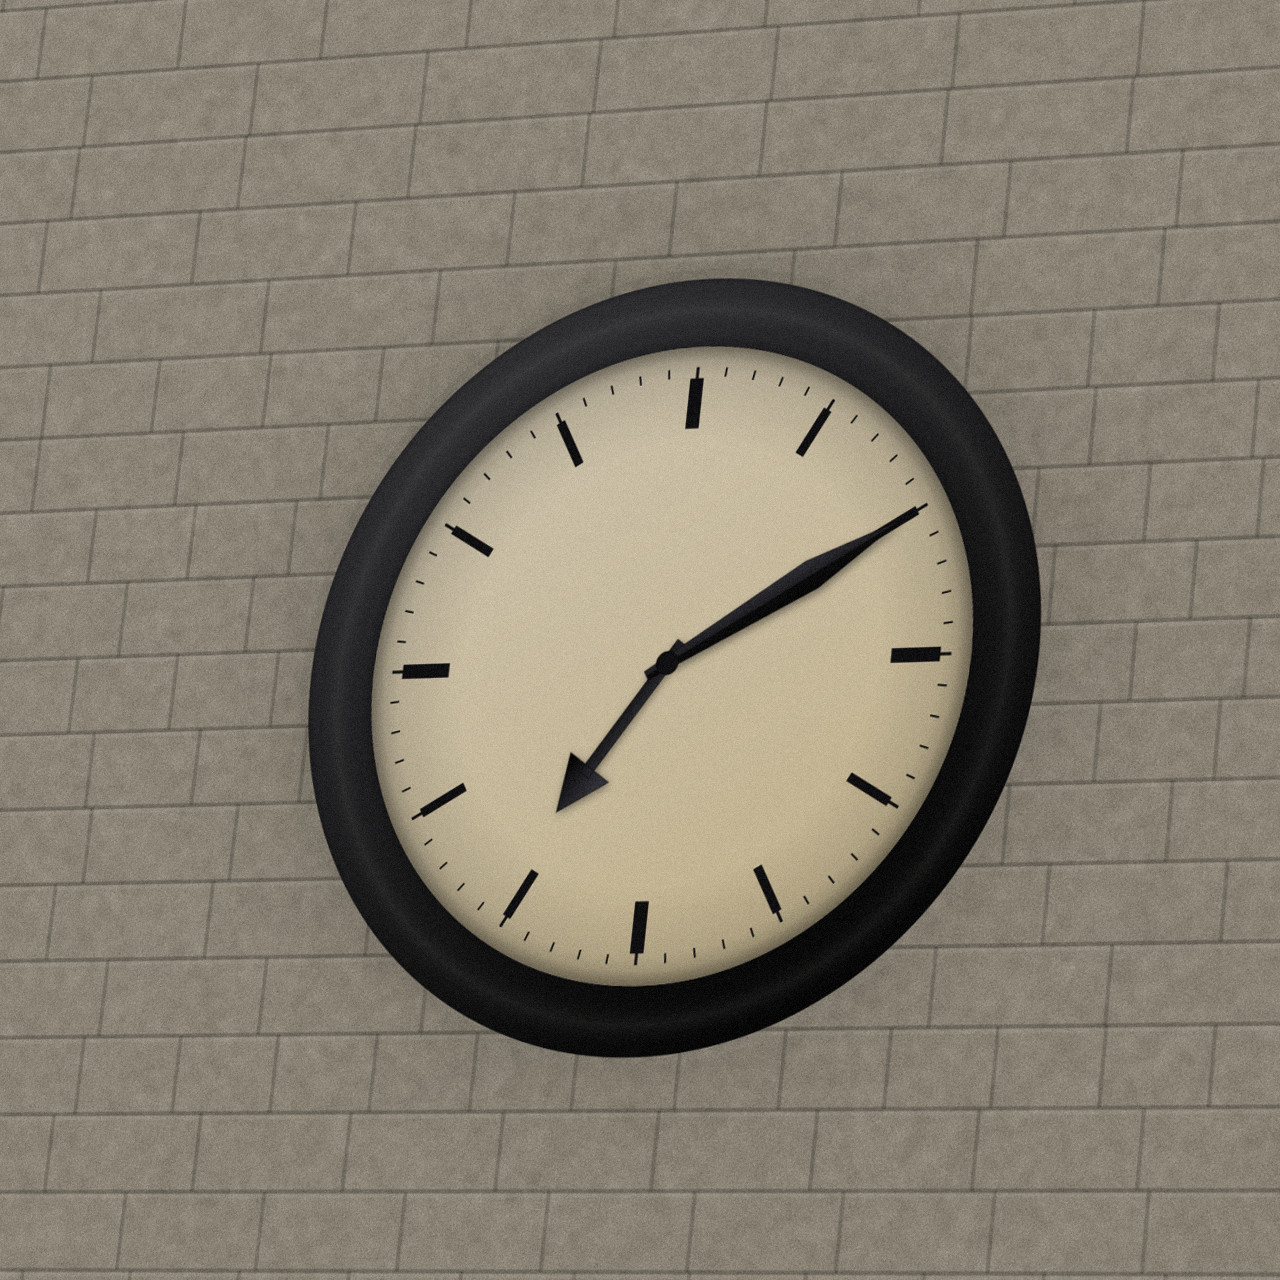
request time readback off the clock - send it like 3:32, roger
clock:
7:10
